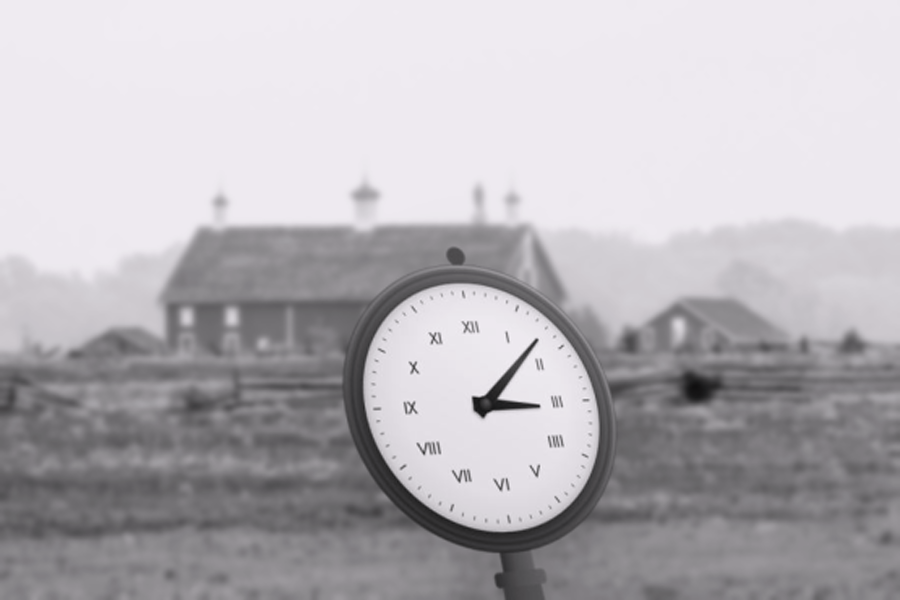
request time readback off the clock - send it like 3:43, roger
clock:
3:08
